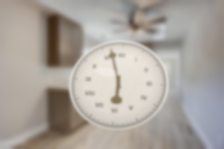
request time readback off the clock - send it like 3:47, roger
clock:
5:57
